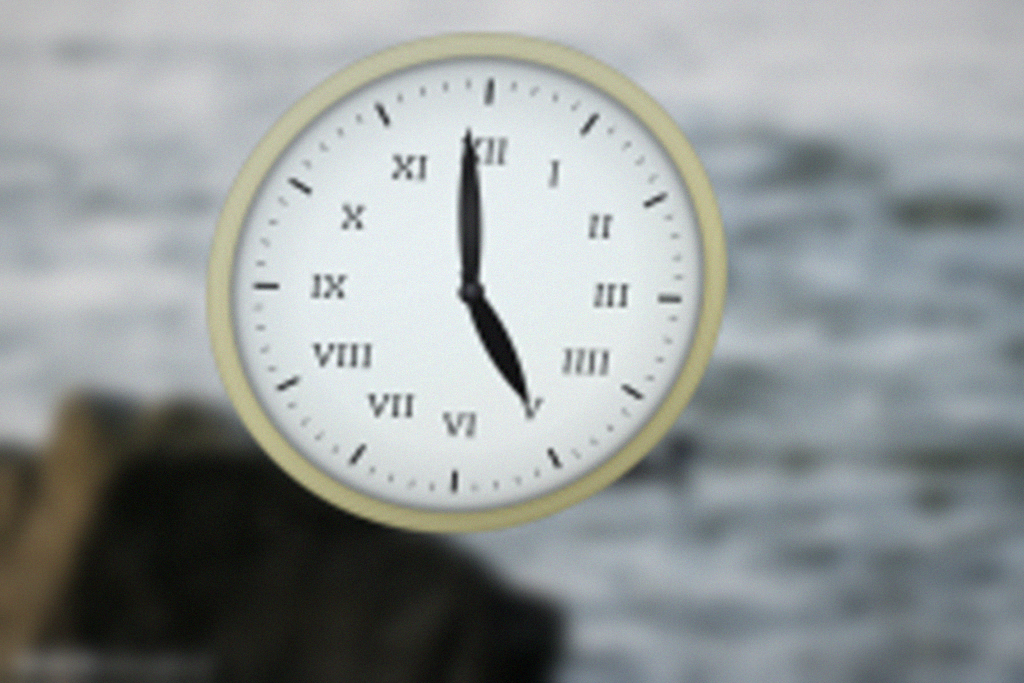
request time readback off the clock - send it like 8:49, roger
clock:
4:59
